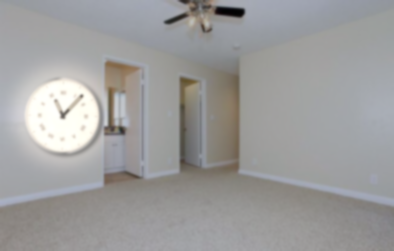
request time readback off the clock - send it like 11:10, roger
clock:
11:07
